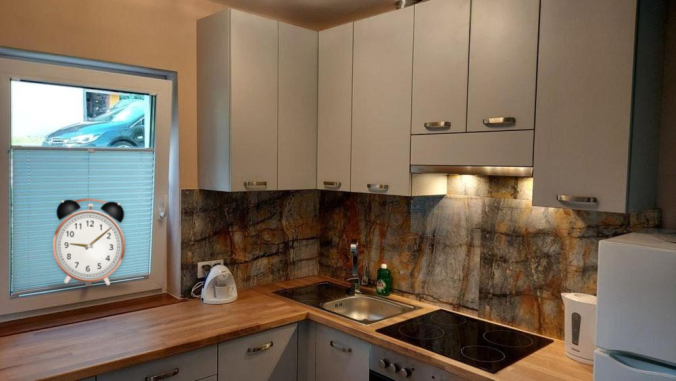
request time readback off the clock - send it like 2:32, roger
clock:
9:08
